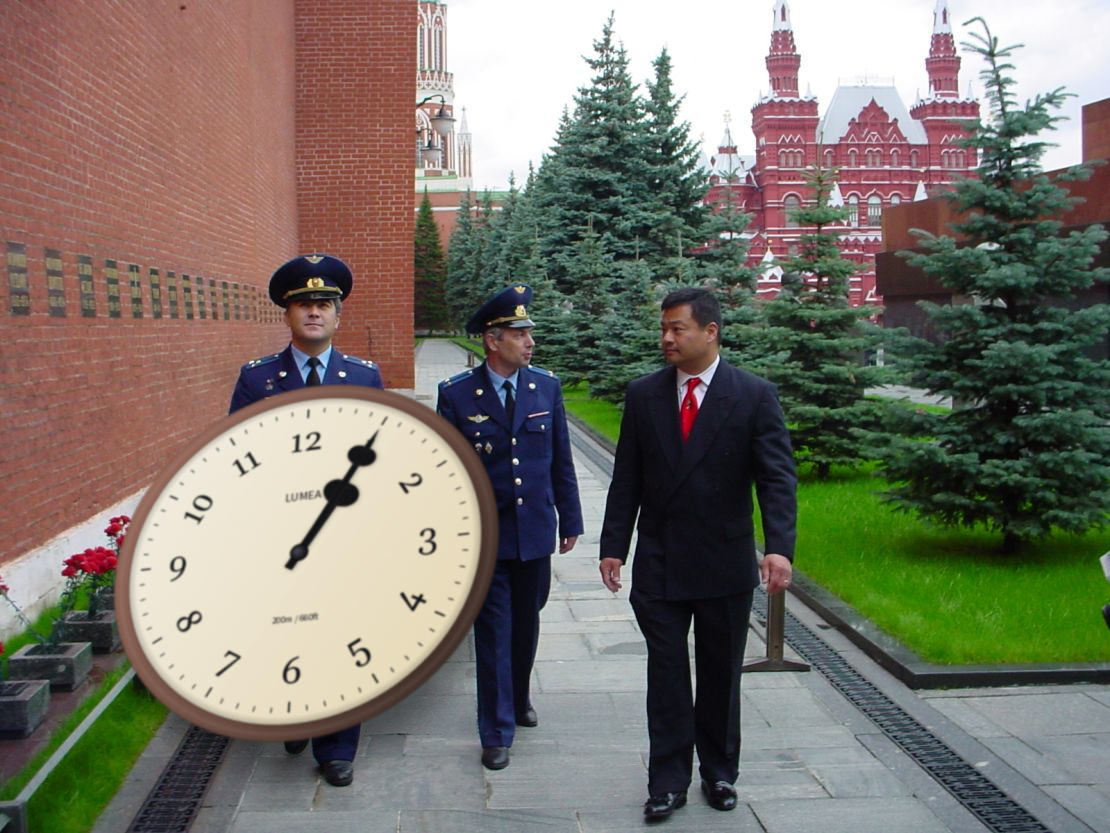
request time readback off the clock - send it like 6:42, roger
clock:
1:05
